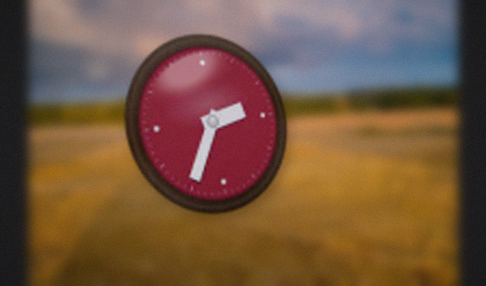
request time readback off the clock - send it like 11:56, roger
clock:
2:35
